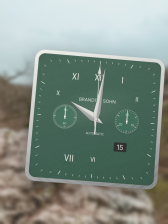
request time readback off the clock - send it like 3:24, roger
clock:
10:01
